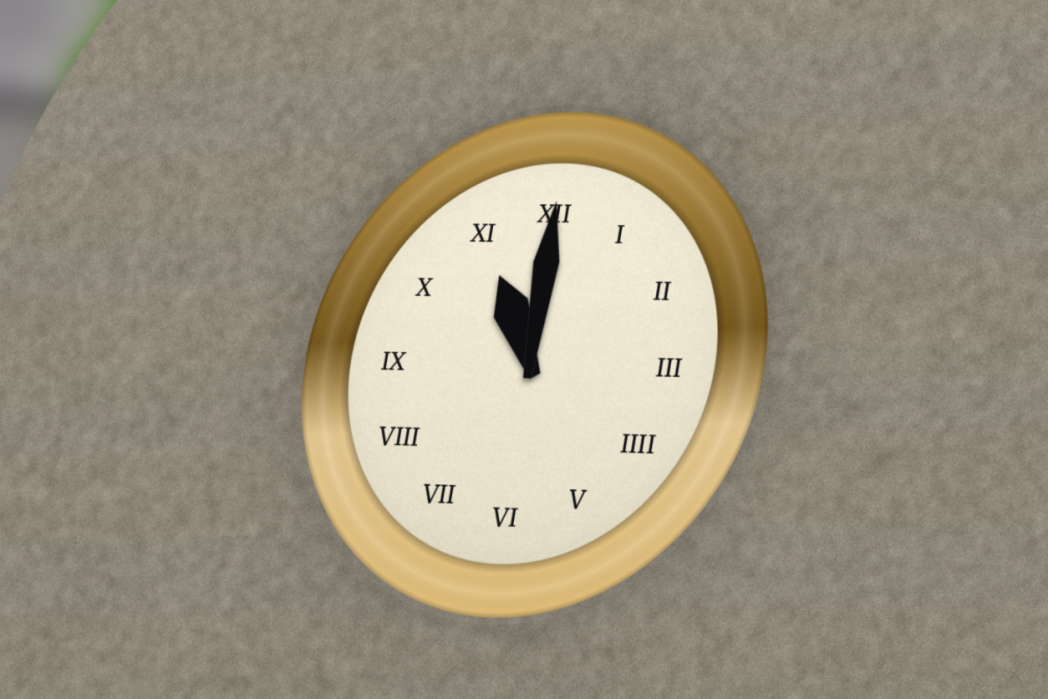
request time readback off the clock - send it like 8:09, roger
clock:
11:00
